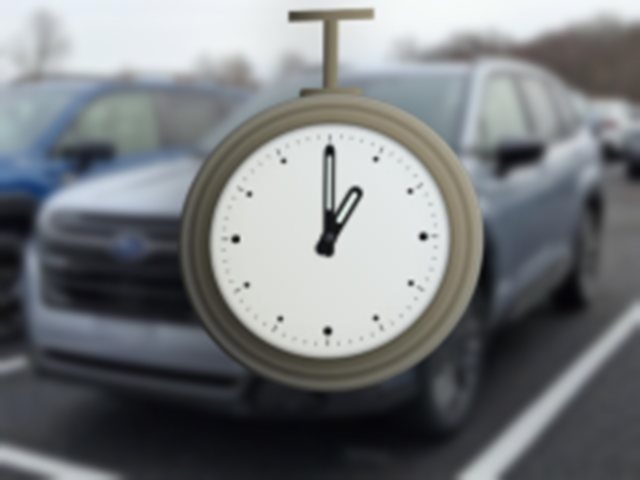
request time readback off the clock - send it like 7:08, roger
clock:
1:00
